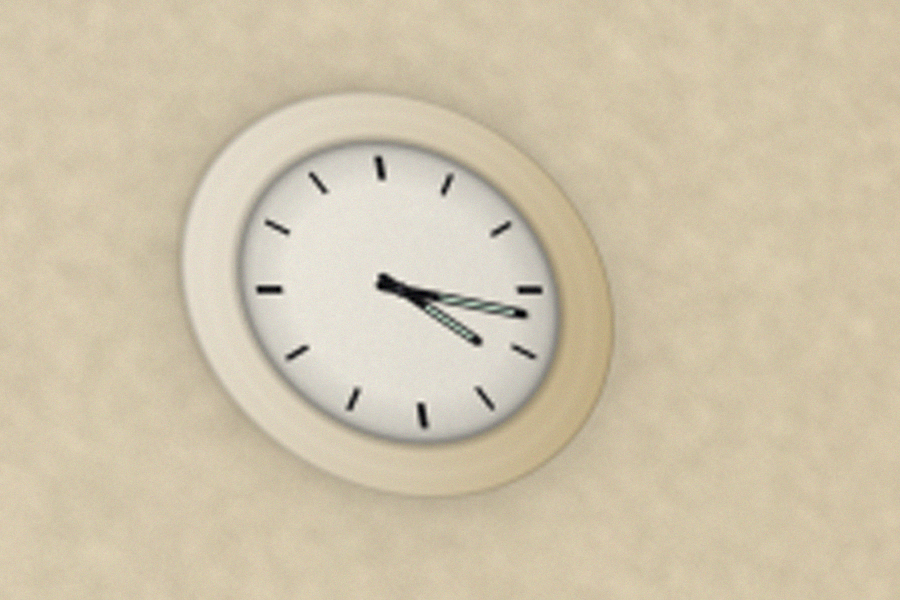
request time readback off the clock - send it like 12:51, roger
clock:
4:17
